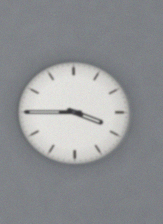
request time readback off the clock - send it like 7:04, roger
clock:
3:45
